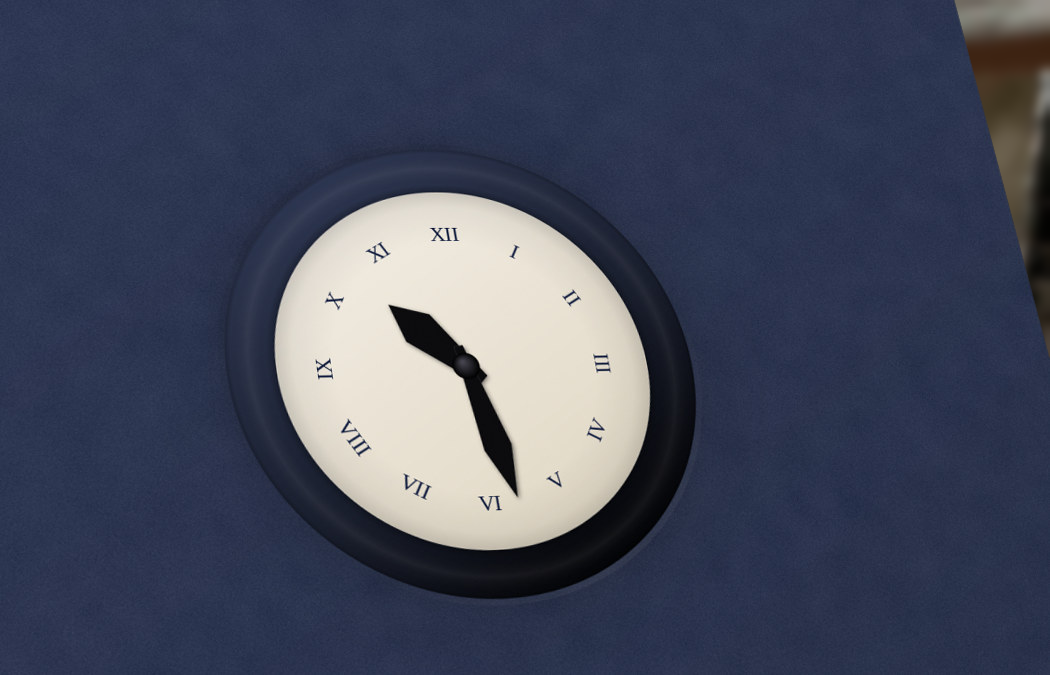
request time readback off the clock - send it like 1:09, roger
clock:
10:28
